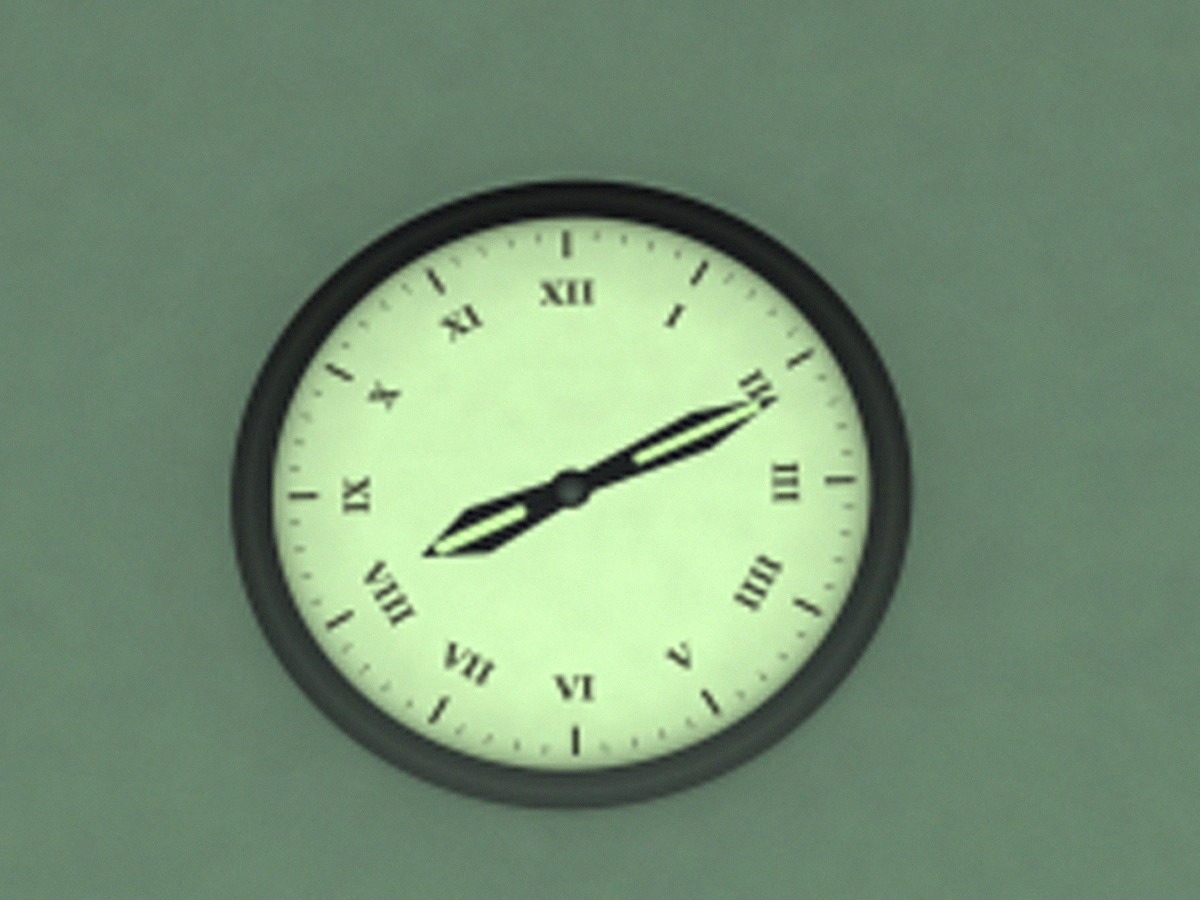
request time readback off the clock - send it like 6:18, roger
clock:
8:11
